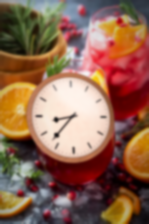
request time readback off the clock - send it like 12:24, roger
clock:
8:37
